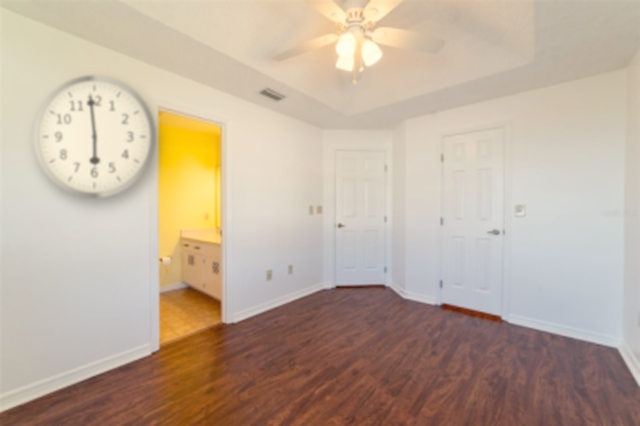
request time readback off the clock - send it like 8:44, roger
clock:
5:59
